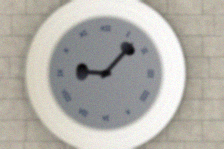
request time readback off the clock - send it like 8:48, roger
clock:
9:07
